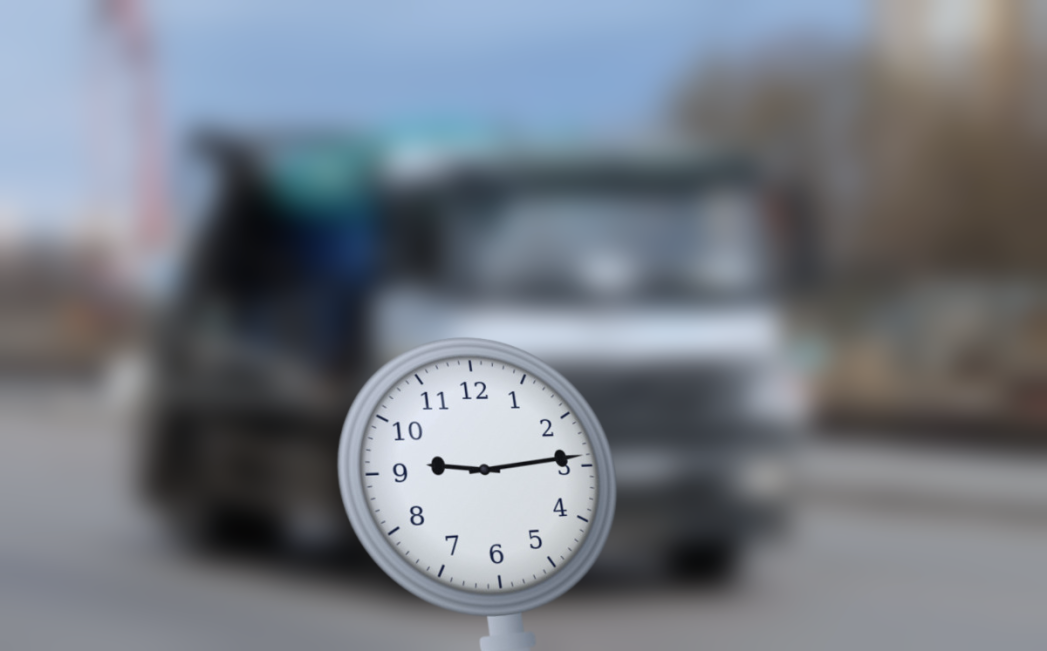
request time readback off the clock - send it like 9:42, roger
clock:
9:14
